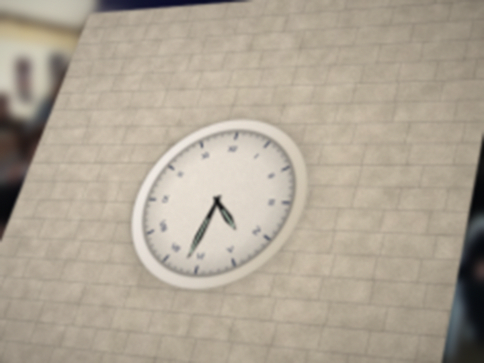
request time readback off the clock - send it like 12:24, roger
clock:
4:32
